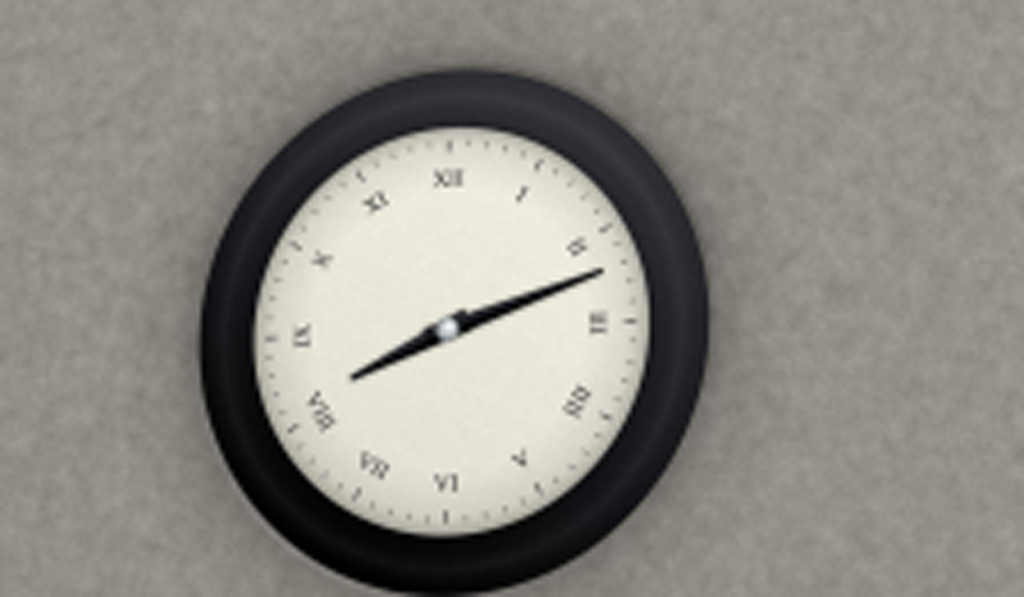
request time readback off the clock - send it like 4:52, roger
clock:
8:12
